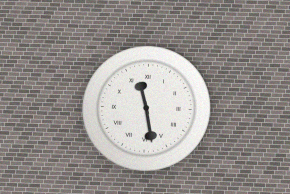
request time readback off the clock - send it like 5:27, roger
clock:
11:28
